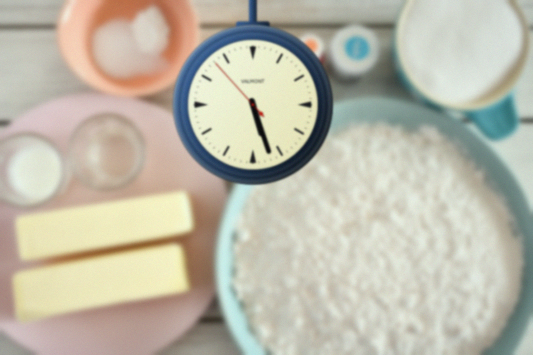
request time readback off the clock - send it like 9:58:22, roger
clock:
5:26:53
